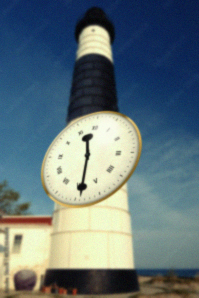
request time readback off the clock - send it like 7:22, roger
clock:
11:29
